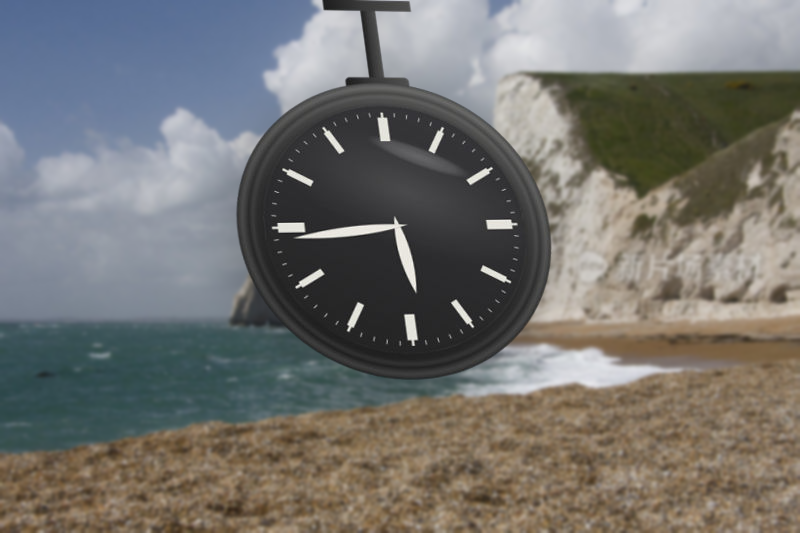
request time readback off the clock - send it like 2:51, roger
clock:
5:44
